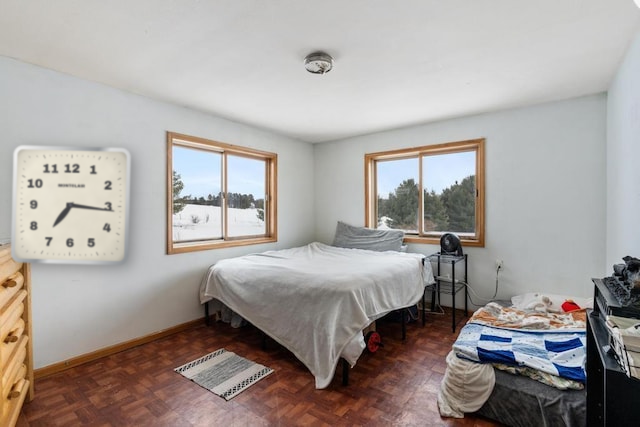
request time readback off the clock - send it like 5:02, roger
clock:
7:16
